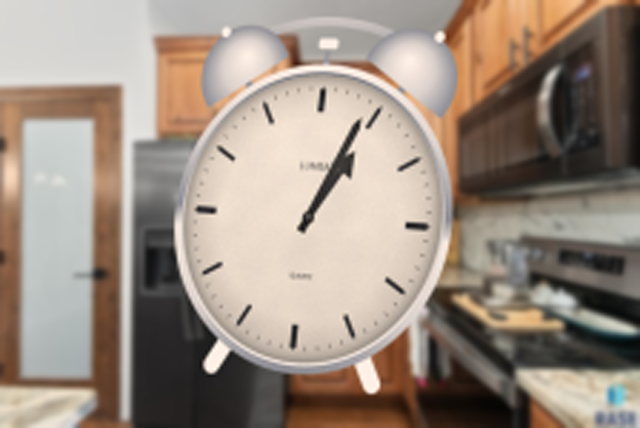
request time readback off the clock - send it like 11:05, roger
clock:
1:04
